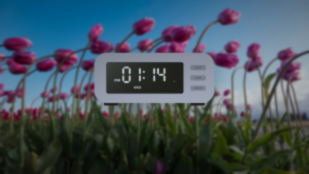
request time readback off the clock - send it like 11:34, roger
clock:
1:14
